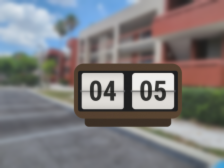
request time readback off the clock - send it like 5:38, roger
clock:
4:05
